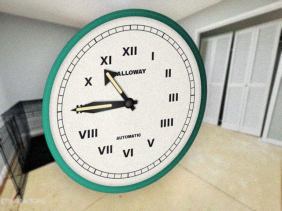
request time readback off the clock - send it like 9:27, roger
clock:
10:45
